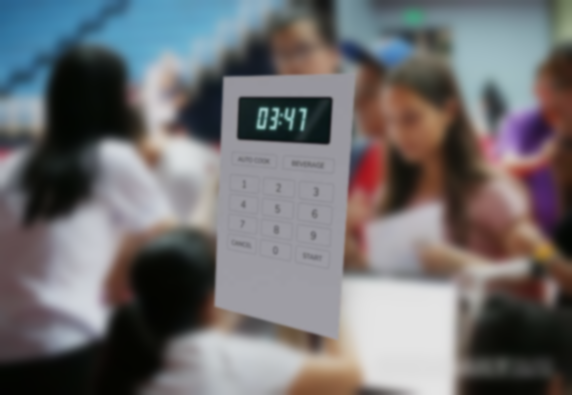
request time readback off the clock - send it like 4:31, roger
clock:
3:47
